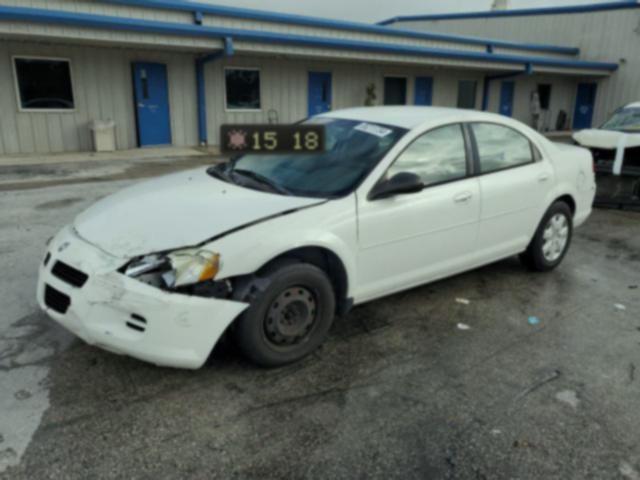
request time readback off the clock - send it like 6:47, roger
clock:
15:18
